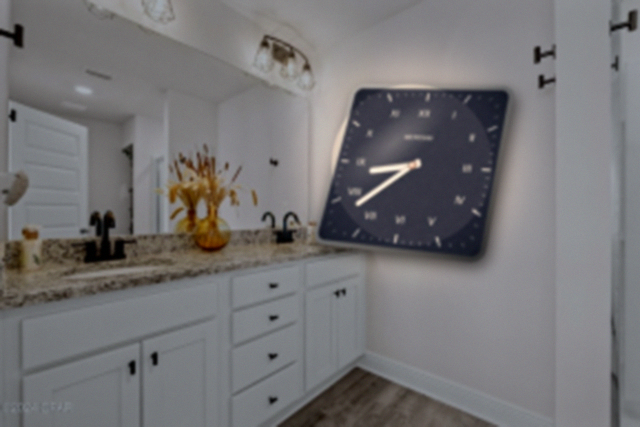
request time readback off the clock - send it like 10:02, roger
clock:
8:38
